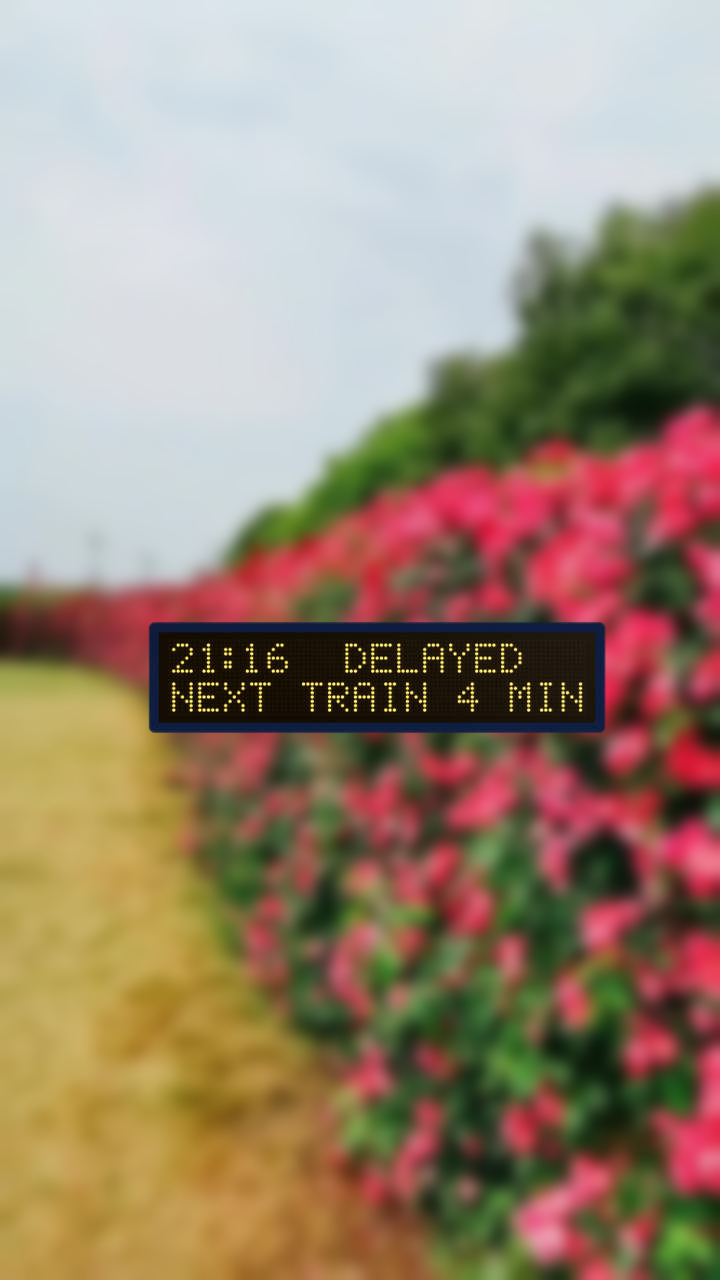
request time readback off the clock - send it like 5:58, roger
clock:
21:16
